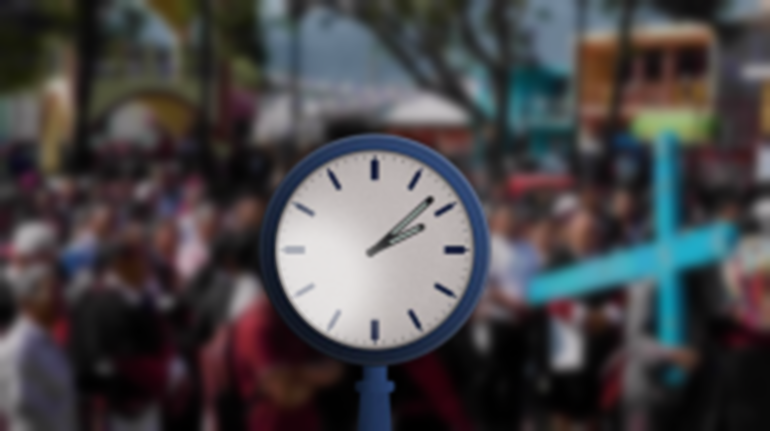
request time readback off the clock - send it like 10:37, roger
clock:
2:08
